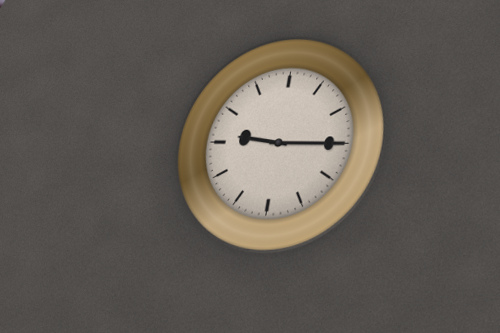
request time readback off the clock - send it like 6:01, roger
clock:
9:15
